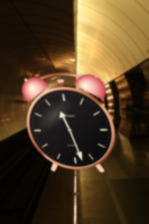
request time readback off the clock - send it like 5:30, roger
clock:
11:28
